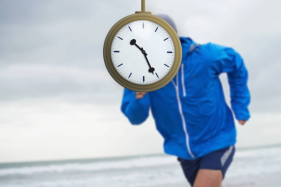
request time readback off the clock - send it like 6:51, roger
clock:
10:26
